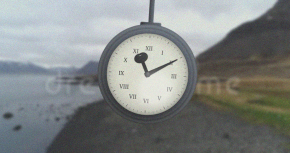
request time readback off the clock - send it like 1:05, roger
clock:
11:10
